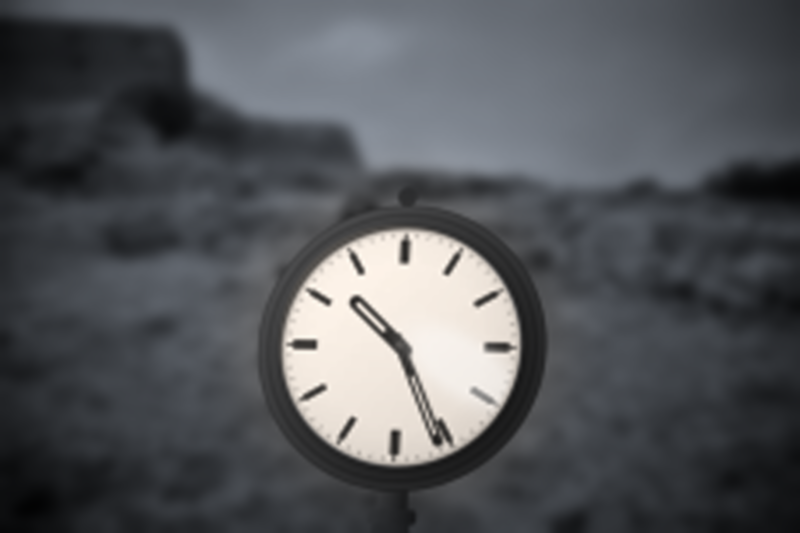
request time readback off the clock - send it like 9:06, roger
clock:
10:26
